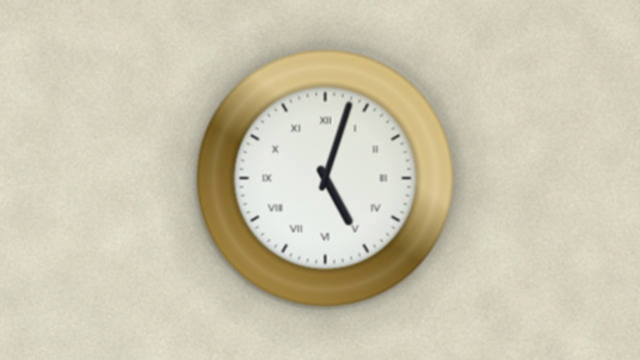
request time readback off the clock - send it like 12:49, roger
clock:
5:03
